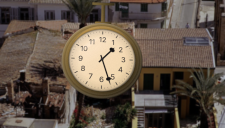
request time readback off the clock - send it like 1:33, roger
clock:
1:27
